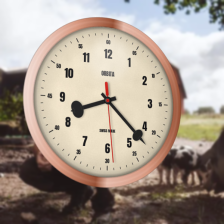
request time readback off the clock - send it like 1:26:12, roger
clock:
8:22:29
